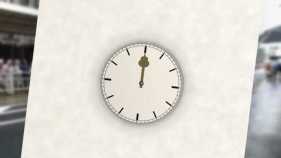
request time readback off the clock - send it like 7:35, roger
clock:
12:00
